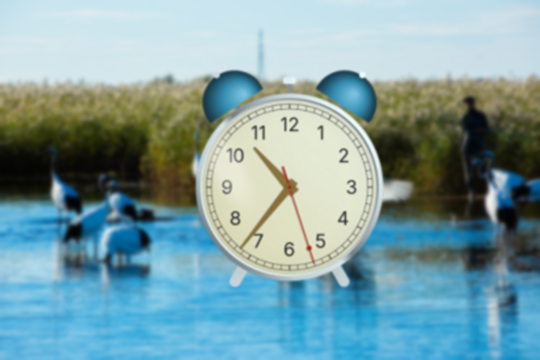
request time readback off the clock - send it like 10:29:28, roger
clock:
10:36:27
